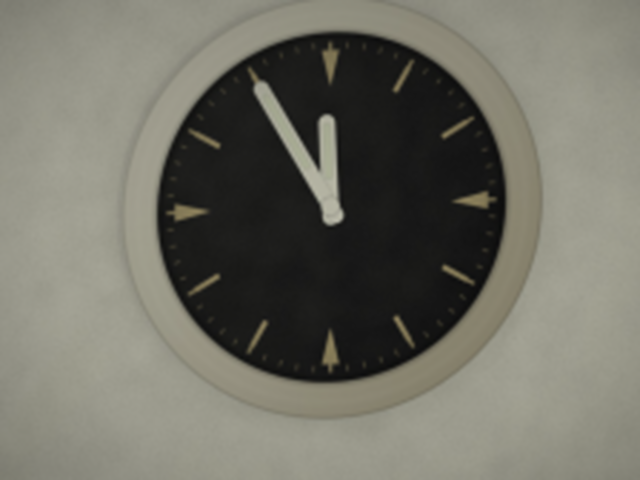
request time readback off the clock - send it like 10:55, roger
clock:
11:55
